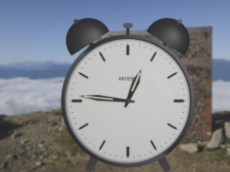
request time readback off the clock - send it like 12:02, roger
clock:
12:46
